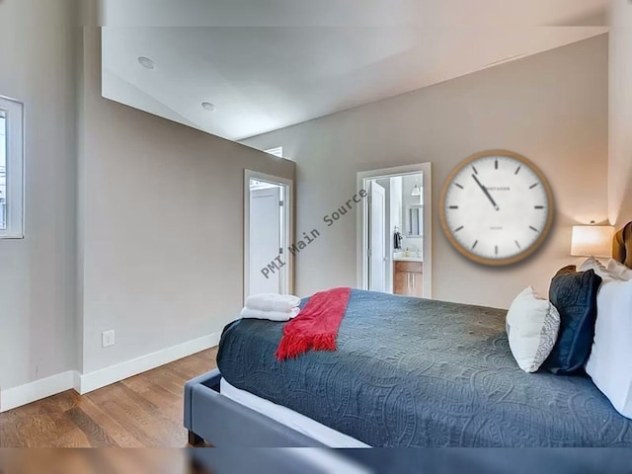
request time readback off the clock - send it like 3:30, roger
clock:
10:54
